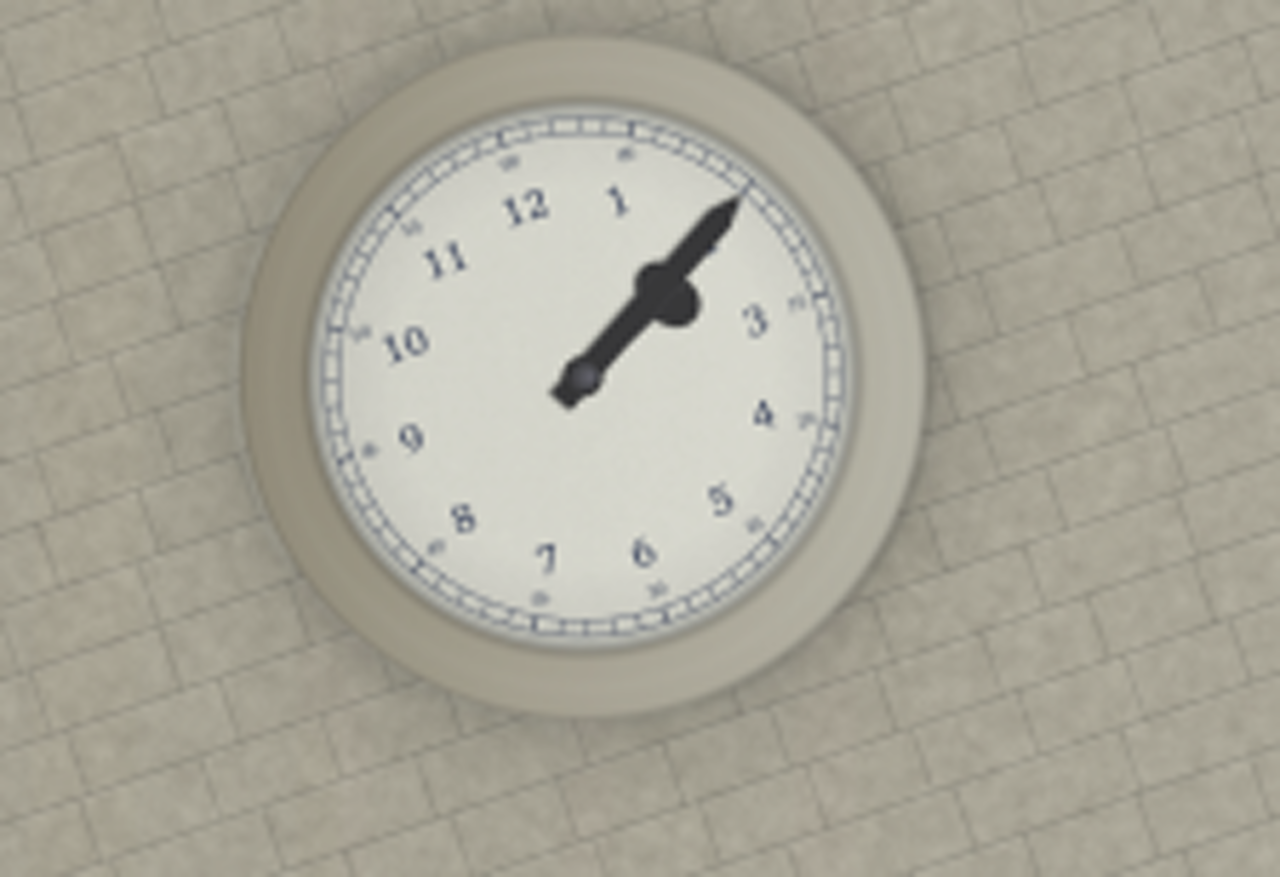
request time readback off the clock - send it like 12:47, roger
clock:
2:10
